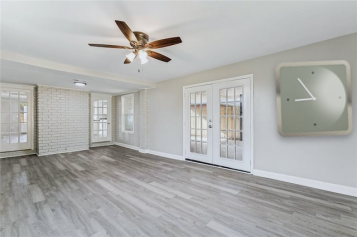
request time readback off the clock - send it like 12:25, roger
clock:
8:54
